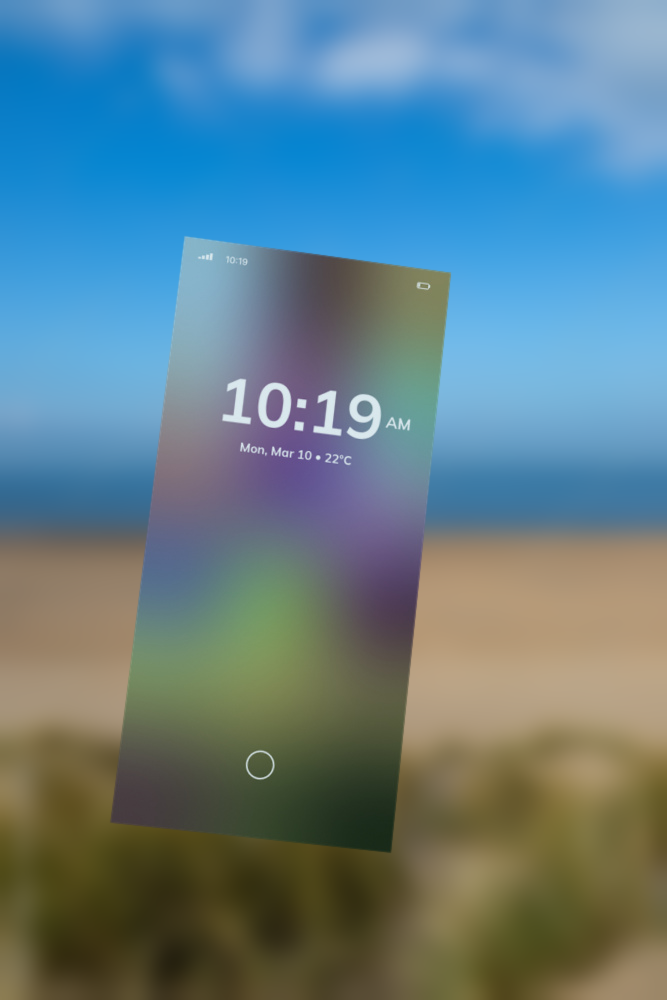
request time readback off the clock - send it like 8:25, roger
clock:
10:19
